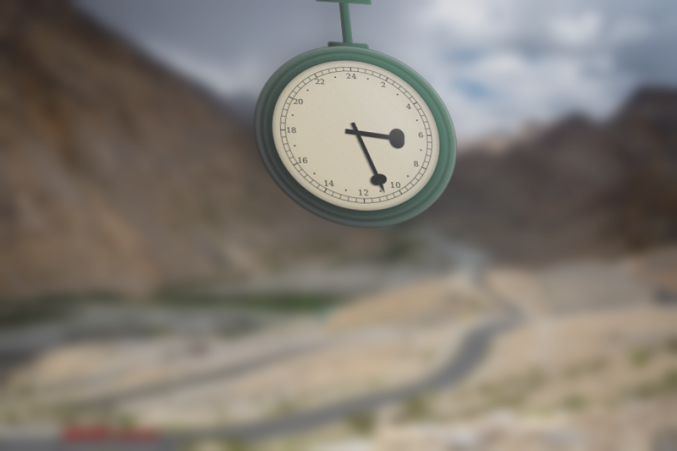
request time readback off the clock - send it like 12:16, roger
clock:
6:27
